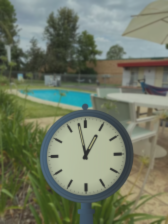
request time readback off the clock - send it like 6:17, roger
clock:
12:58
